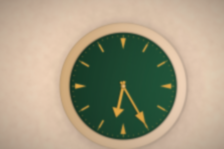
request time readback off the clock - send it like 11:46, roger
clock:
6:25
